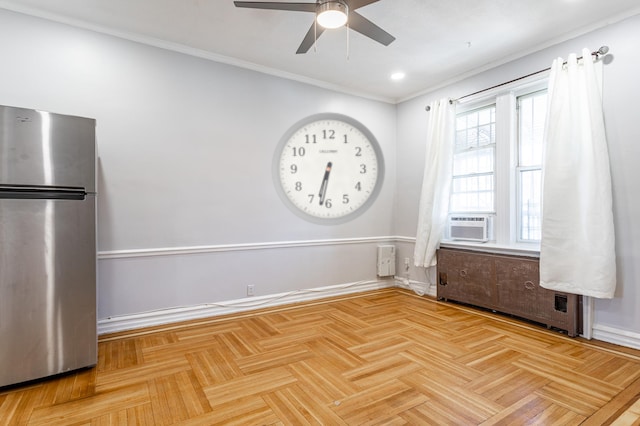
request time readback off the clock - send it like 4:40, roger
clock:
6:32
